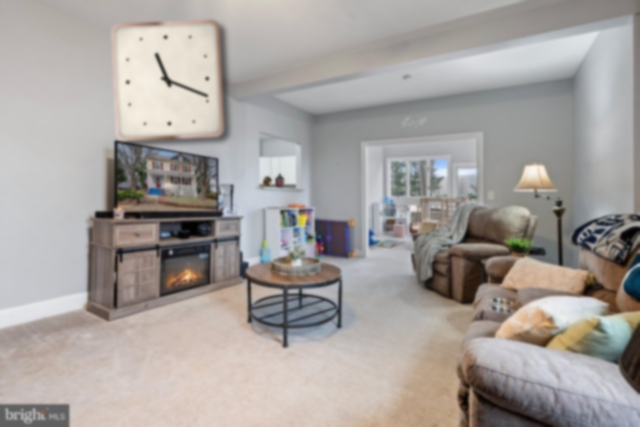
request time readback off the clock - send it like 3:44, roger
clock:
11:19
